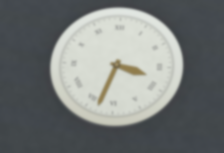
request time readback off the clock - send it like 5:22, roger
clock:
3:33
